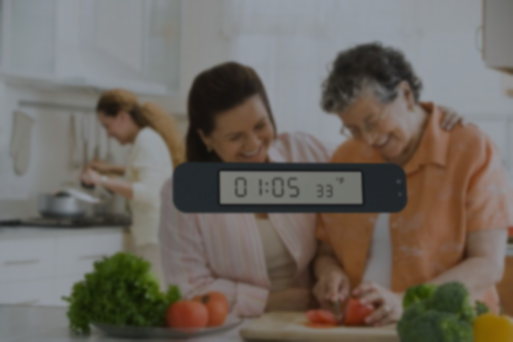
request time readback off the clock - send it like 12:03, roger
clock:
1:05
